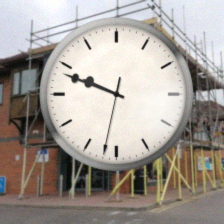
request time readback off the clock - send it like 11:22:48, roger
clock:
9:48:32
